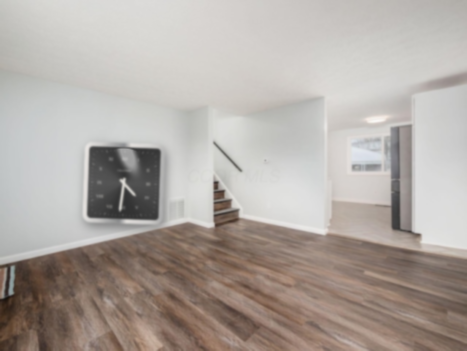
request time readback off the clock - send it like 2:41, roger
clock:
4:31
